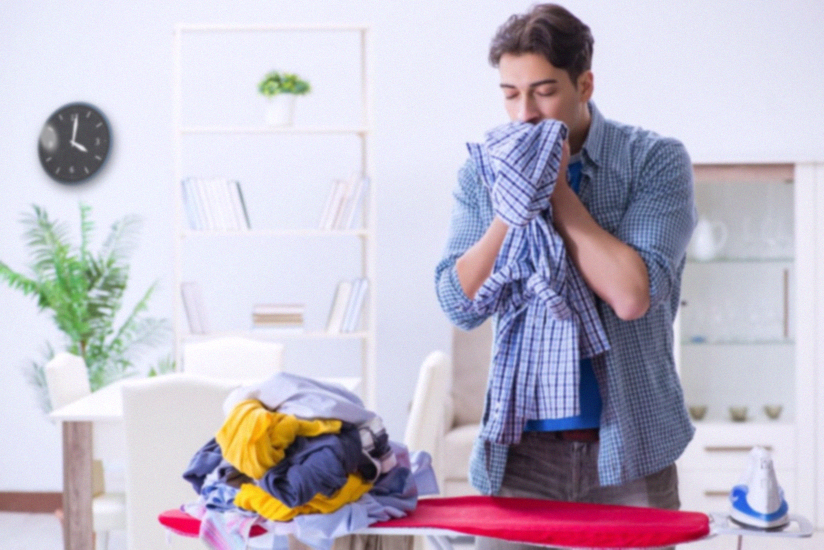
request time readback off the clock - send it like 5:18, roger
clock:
4:01
